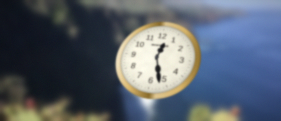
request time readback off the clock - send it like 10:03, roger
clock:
12:27
